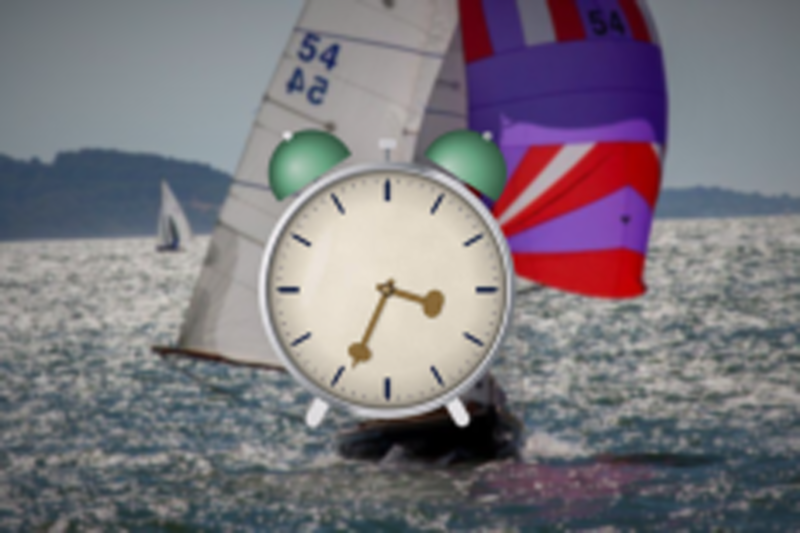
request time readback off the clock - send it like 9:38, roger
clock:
3:34
